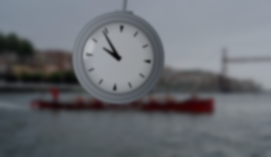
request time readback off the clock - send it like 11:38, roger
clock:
9:54
